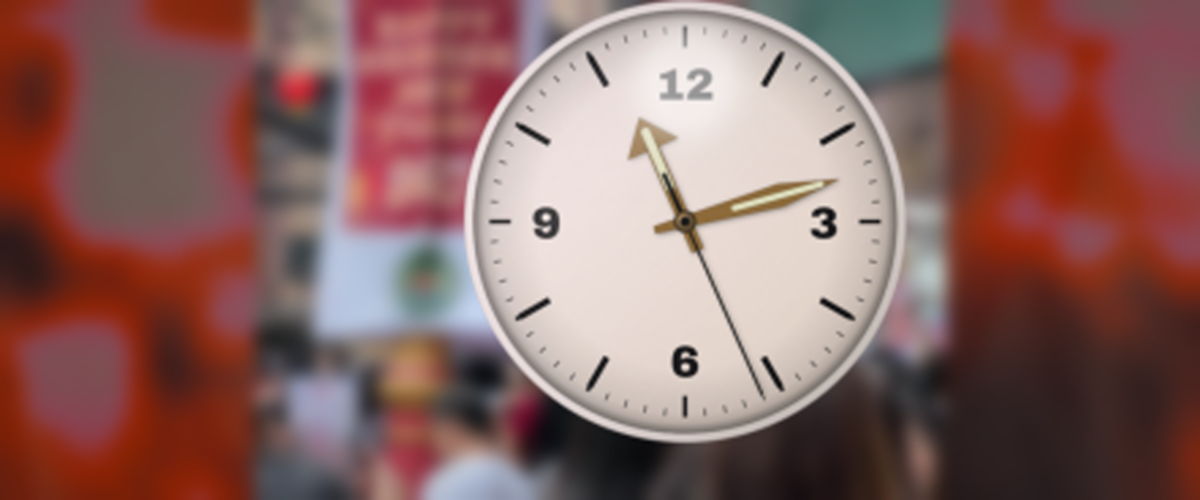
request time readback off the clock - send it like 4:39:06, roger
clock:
11:12:26
